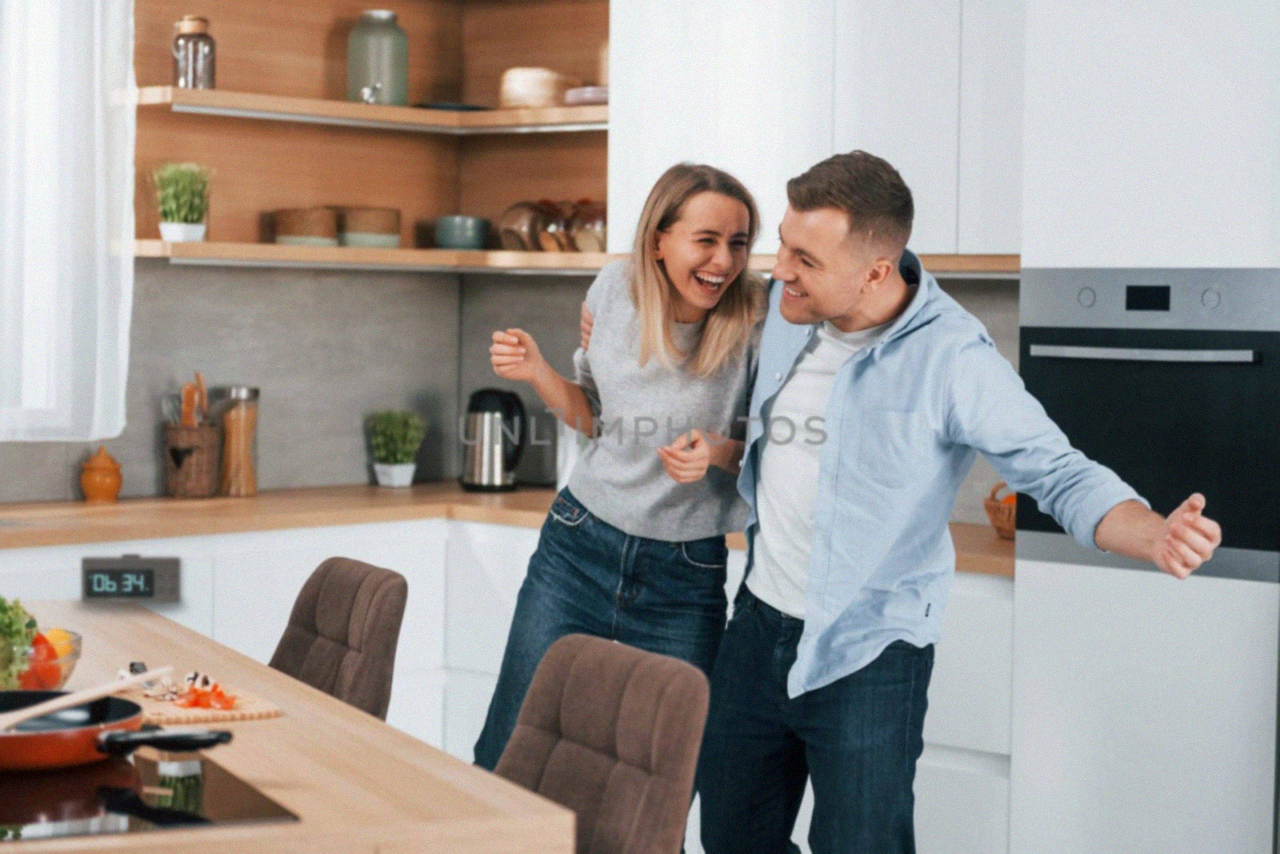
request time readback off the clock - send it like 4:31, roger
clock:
6:34
